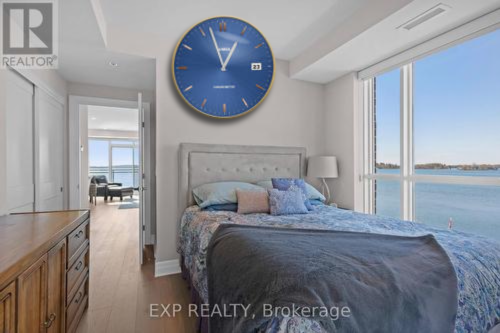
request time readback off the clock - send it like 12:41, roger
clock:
12:57
